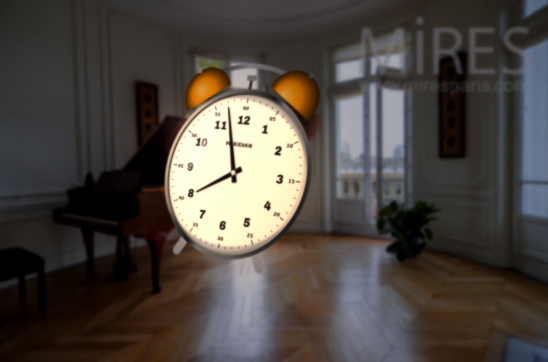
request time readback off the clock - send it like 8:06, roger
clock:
7:57
